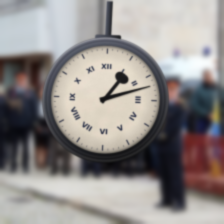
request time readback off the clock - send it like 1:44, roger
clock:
1:12
